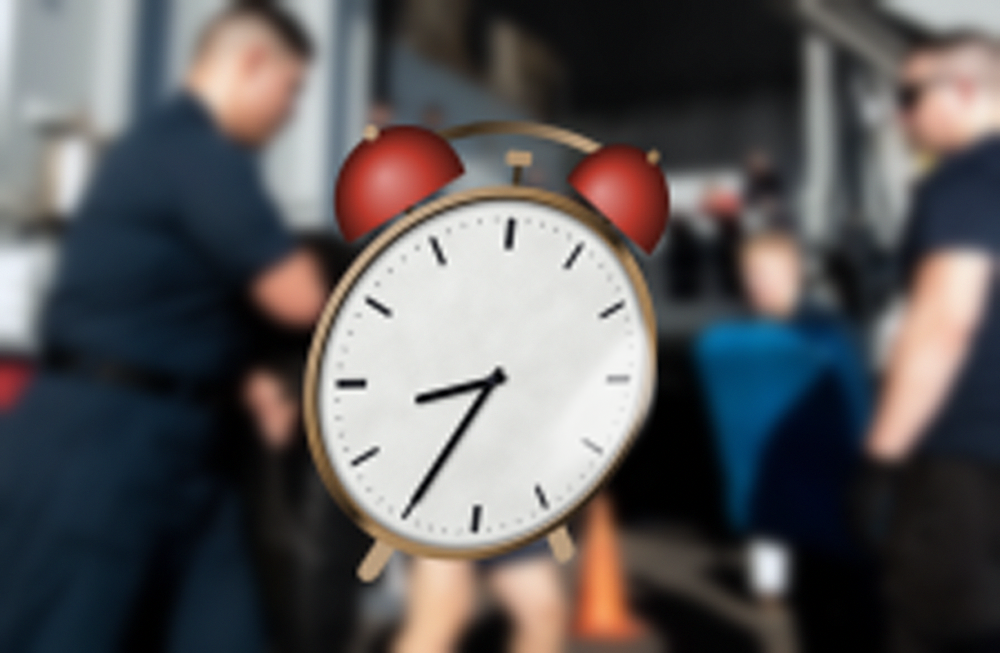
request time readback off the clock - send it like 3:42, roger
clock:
8:35
